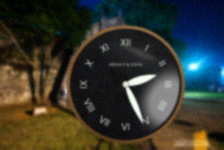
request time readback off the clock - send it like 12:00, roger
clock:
2:26
